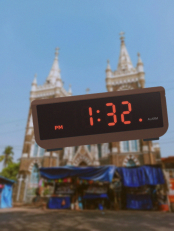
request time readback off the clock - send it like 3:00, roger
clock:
1:32
